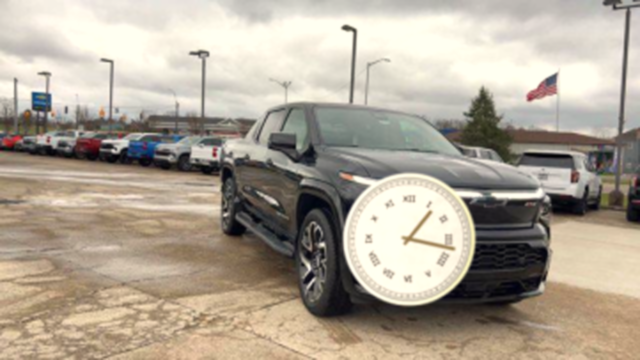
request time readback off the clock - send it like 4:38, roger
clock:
1:17
